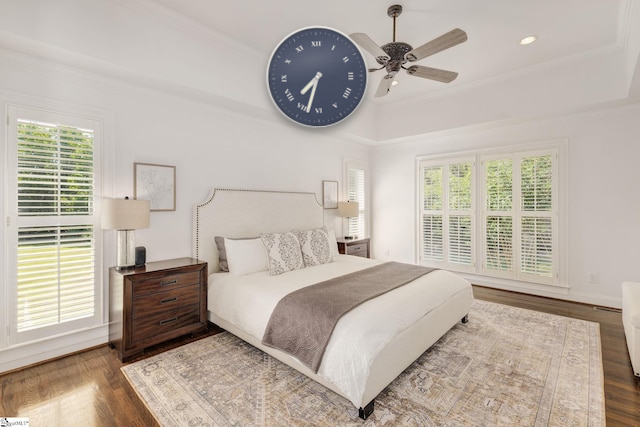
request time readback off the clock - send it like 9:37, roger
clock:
7:33
